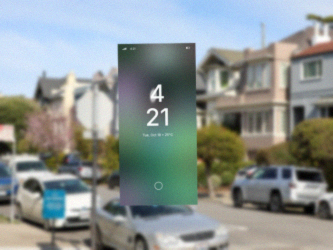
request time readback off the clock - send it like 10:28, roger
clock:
4:21
